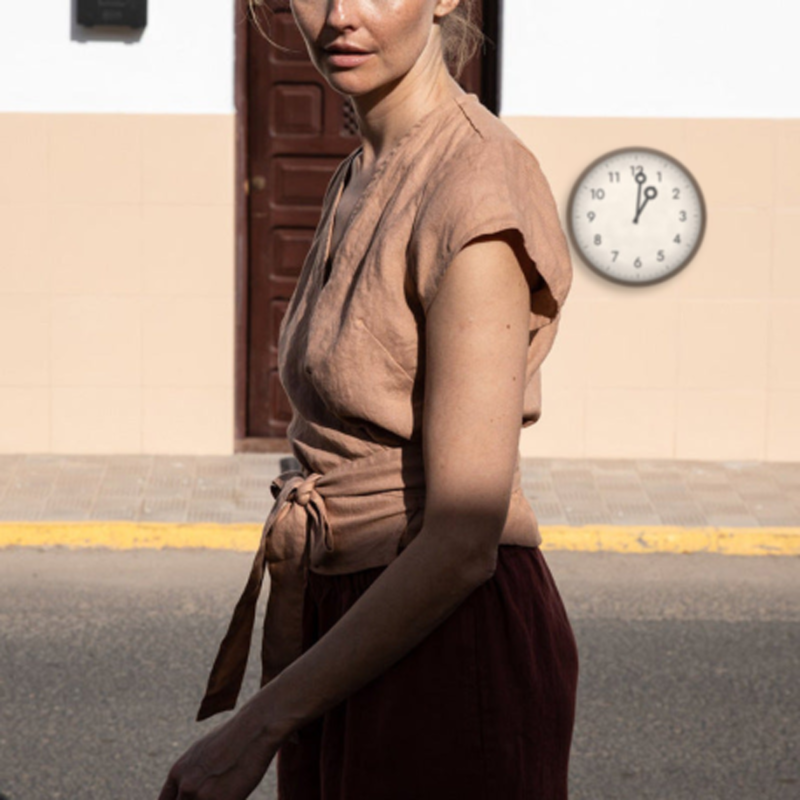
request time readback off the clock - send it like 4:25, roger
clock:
1:01
